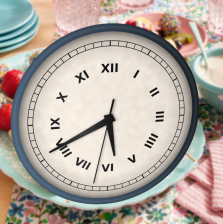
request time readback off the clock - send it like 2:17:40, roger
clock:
5:40:32
